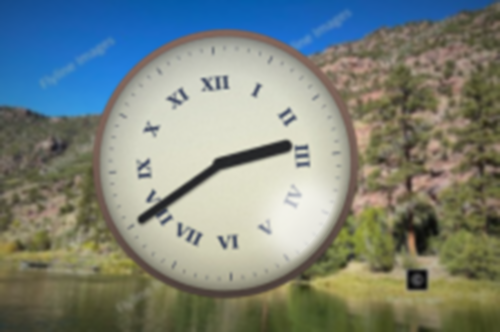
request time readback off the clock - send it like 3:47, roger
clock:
2:40
